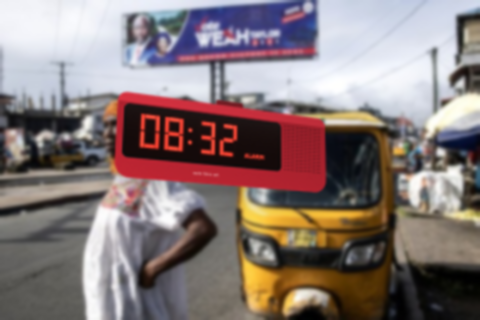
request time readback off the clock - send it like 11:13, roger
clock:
8:32
